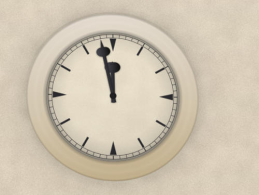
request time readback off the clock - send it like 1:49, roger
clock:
11:58
